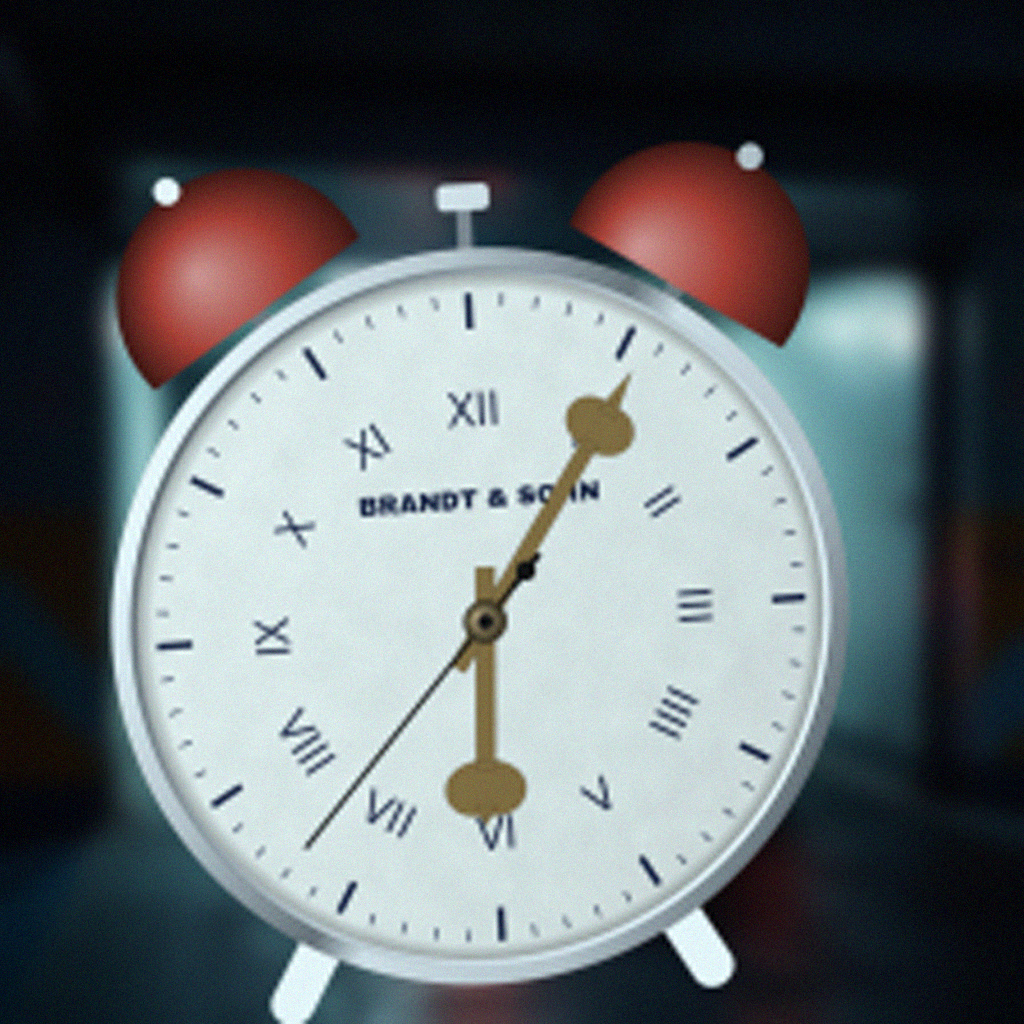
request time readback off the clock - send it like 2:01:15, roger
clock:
6:05:37
